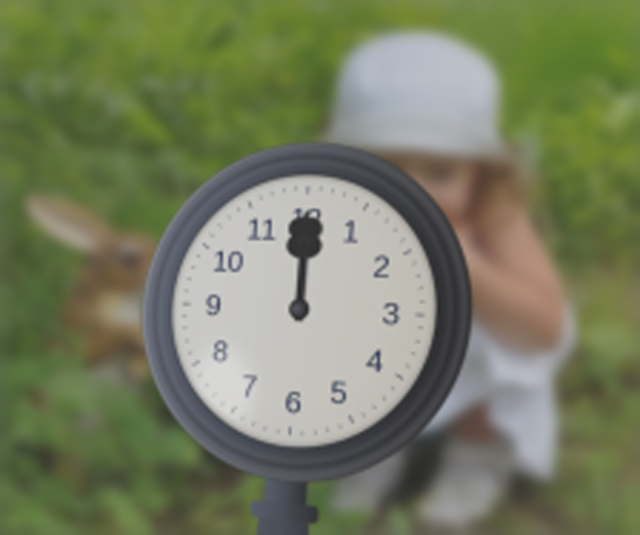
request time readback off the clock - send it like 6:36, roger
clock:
12:00
